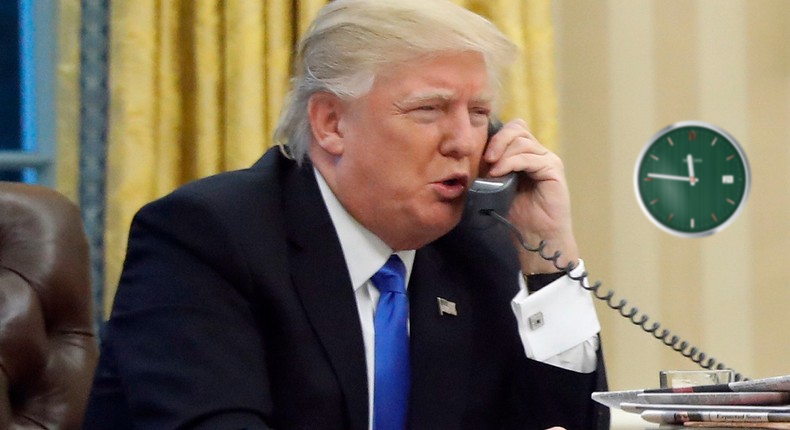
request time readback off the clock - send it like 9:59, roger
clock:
11:46
